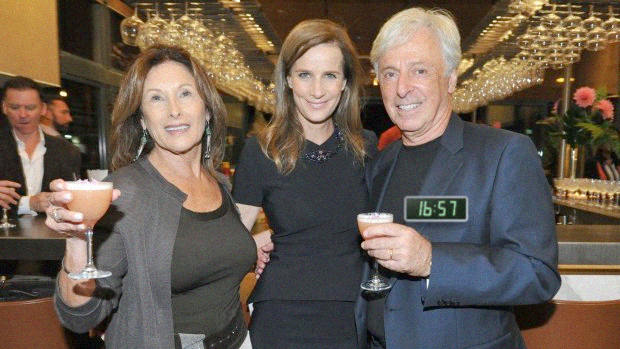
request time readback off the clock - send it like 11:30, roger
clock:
16:57
